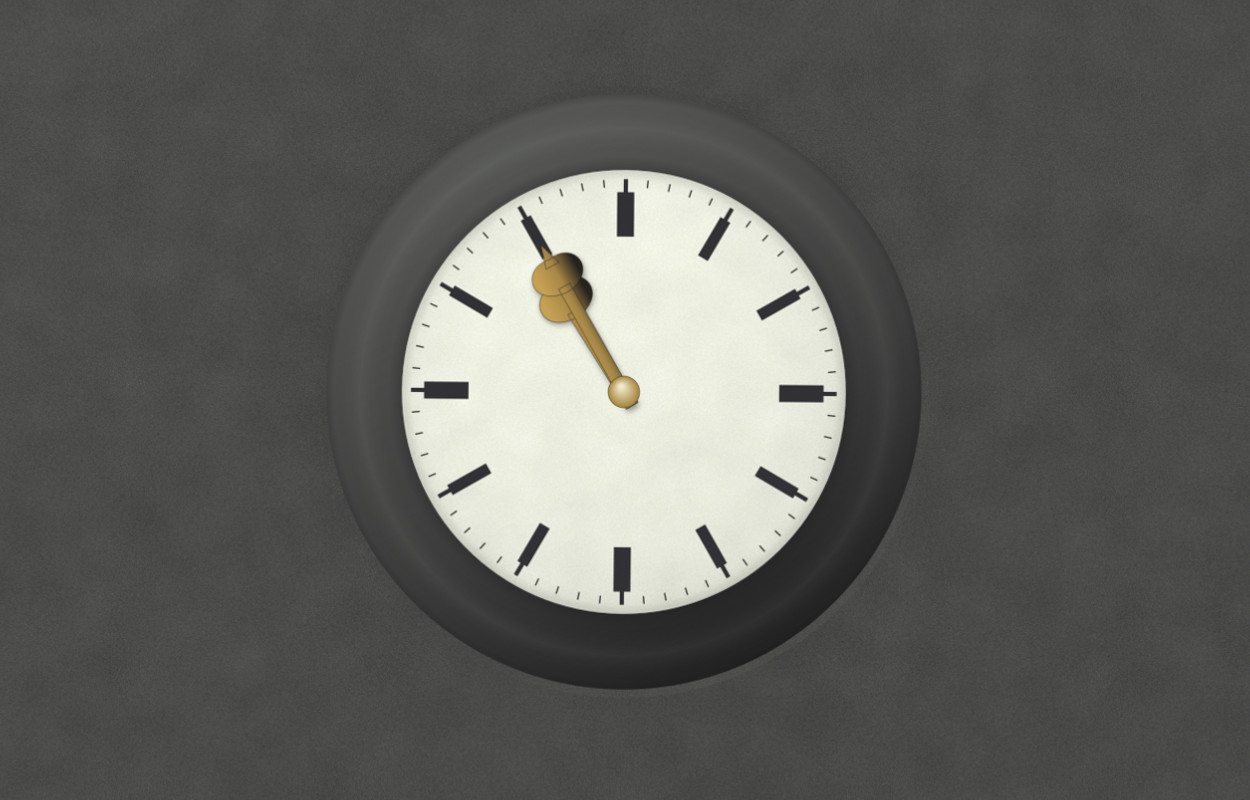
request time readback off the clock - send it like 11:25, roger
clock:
10:55
